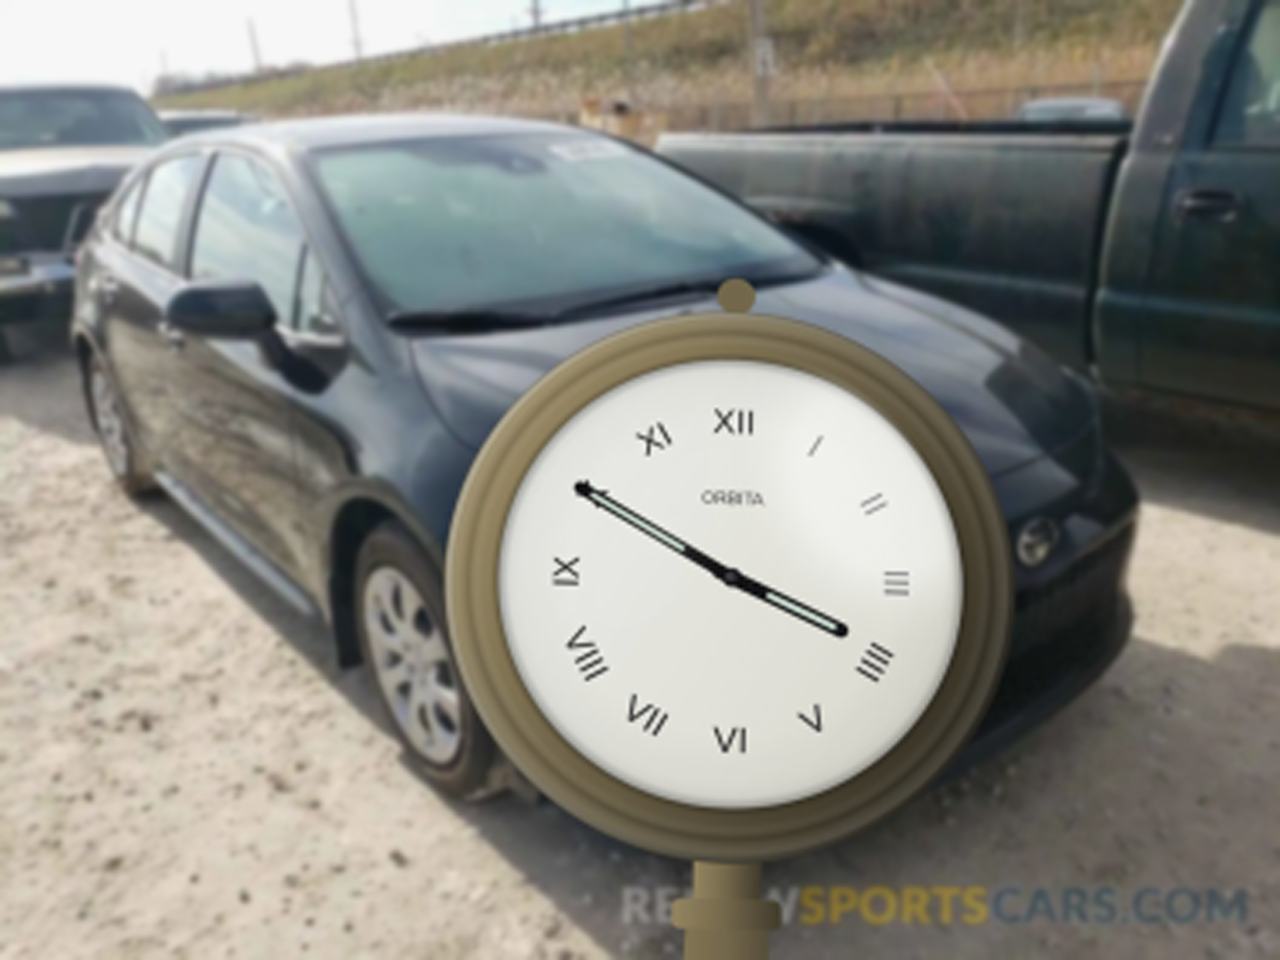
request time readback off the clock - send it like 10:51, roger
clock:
3:50
